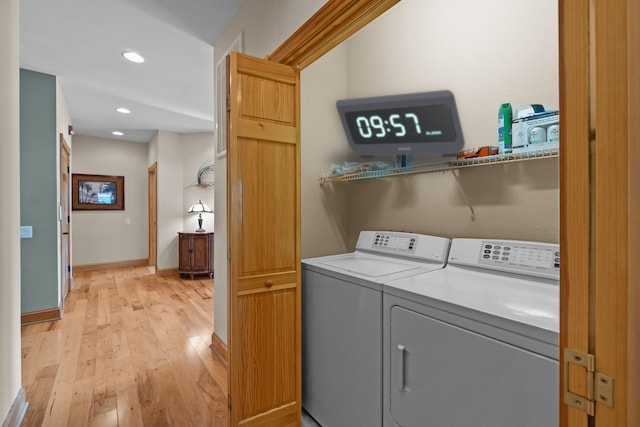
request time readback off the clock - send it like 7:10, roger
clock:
9:57
